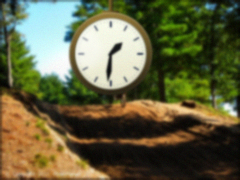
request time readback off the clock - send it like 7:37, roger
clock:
1:31
